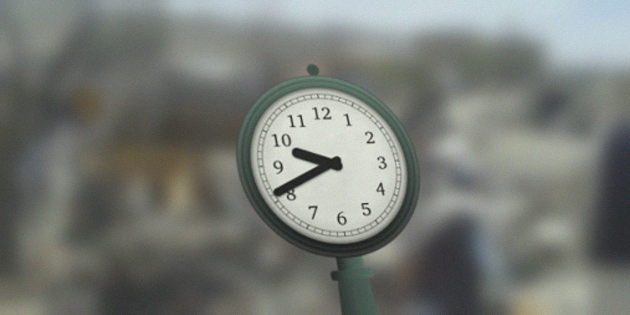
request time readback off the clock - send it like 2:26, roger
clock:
9:41
